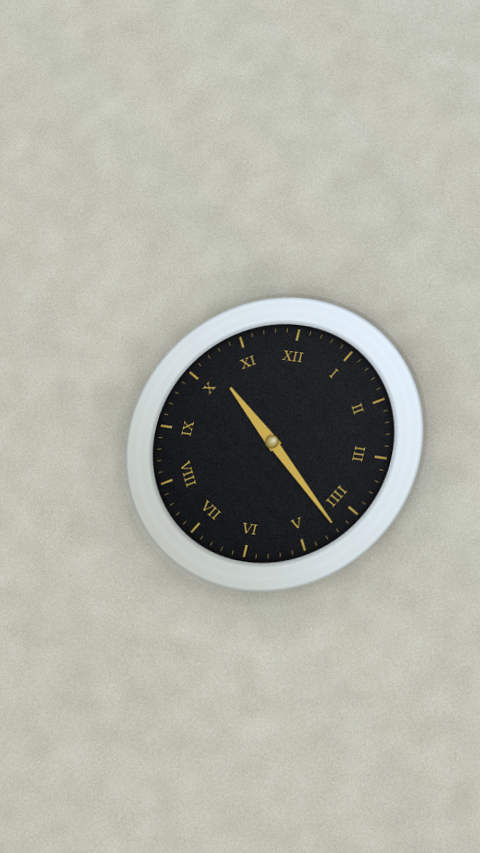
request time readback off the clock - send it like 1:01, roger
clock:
10:22
